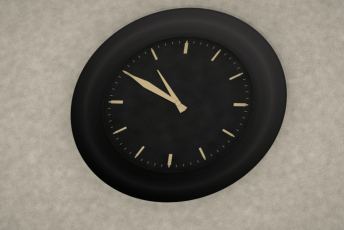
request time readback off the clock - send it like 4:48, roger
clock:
10:50
